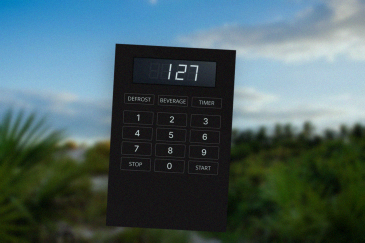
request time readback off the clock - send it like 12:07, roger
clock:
1:27
